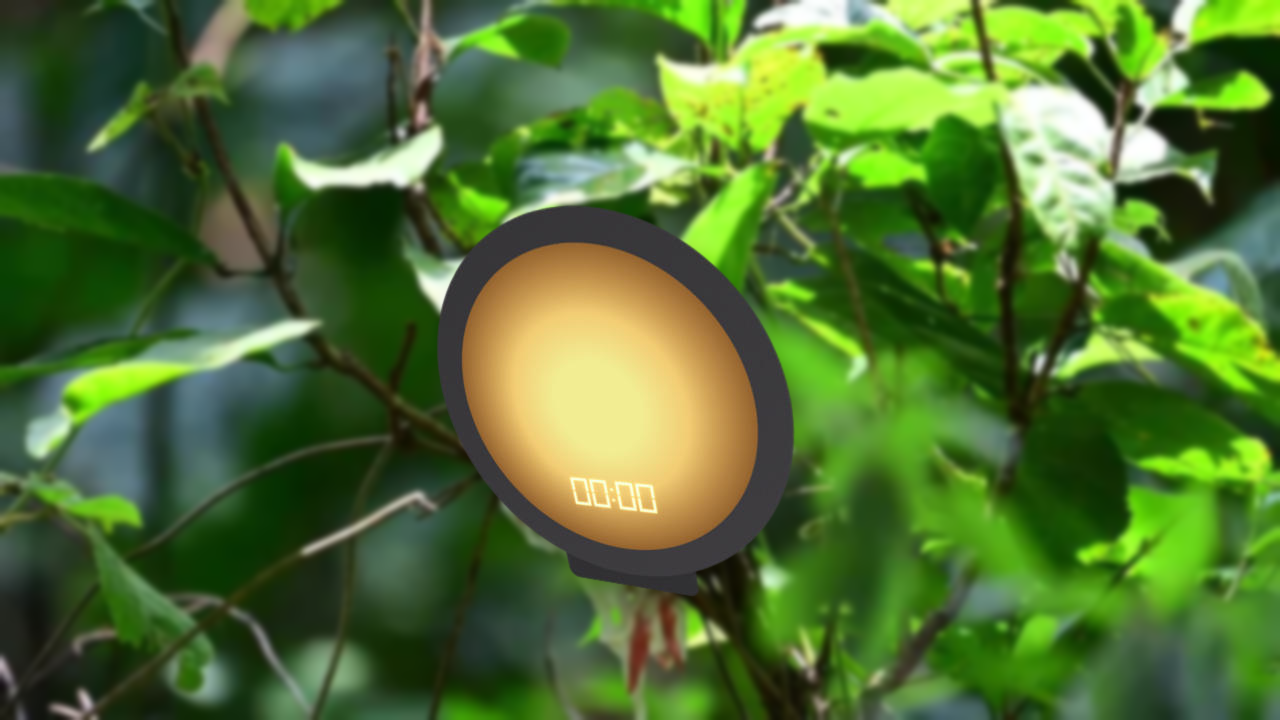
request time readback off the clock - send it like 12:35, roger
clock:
0:00
